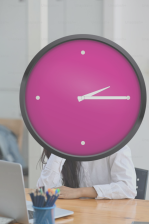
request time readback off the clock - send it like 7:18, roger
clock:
2:15
